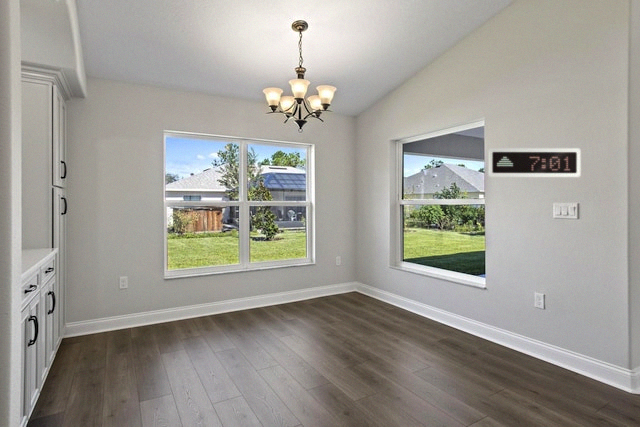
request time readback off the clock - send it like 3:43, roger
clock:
7:01
